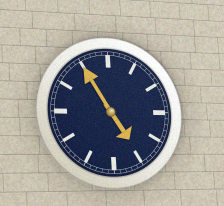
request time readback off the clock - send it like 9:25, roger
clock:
4:55
